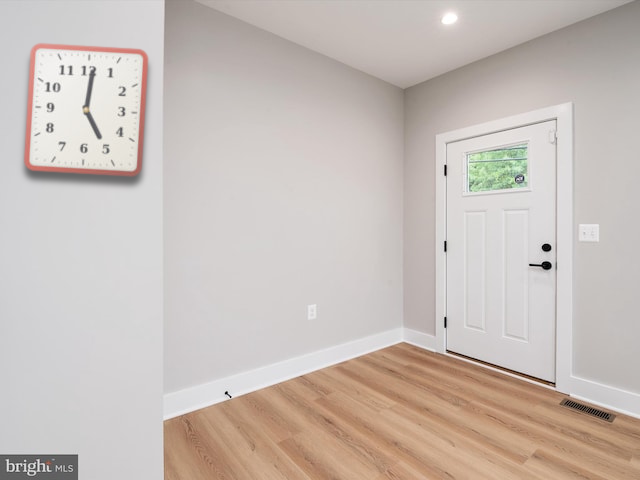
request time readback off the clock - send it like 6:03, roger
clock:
5:01
